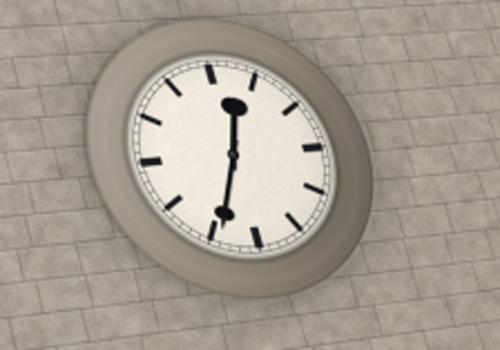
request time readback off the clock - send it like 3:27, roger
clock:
12:34
